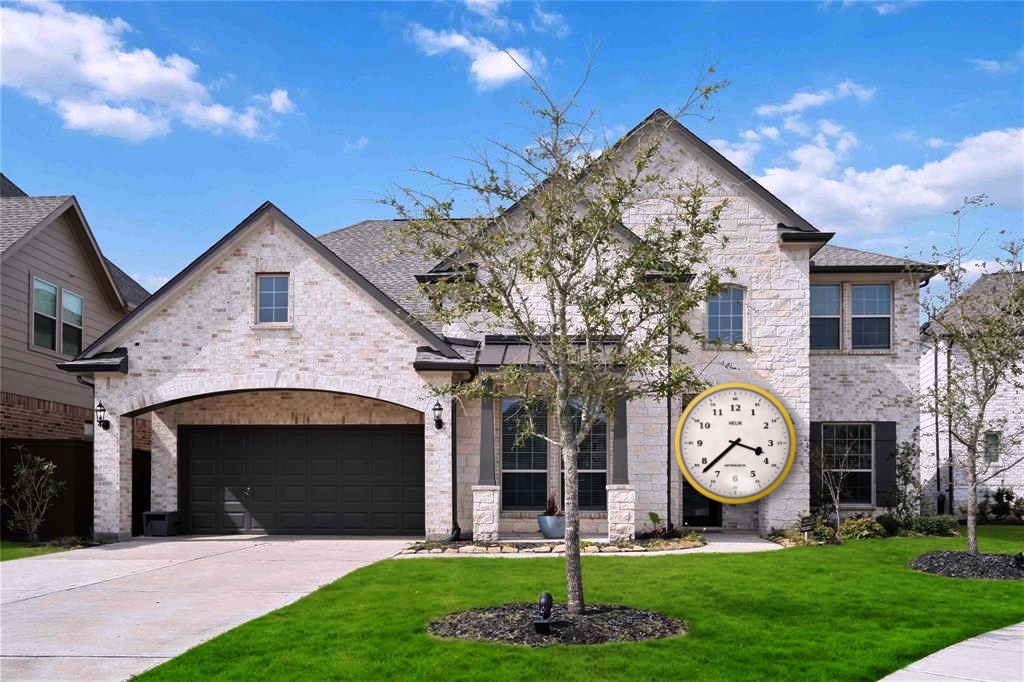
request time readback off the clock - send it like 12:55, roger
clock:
3:38
